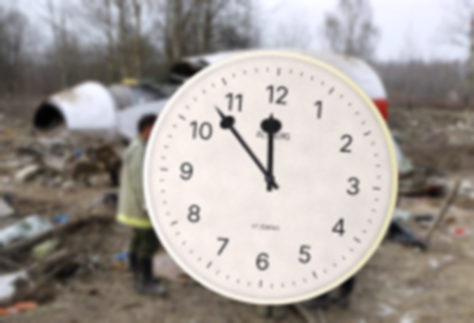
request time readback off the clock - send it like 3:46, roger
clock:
11:53
